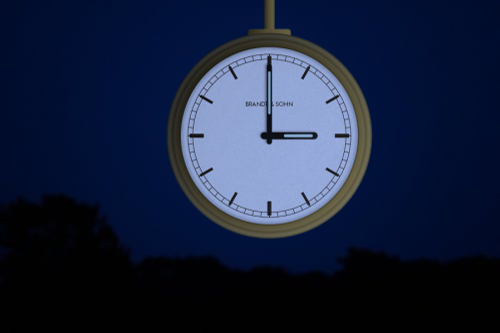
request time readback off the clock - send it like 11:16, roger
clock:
3:00
